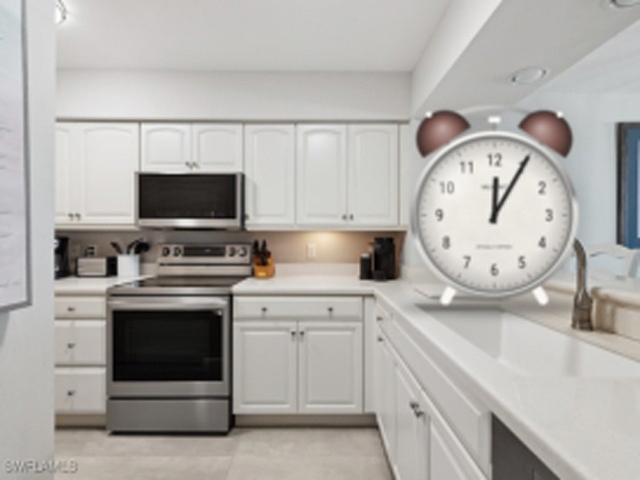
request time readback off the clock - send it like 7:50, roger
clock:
12:05
